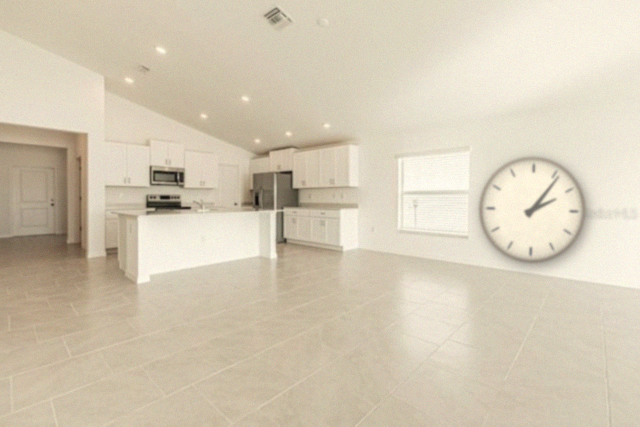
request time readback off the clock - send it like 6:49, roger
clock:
2:06
